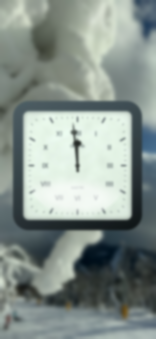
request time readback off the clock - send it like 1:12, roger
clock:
11:59
